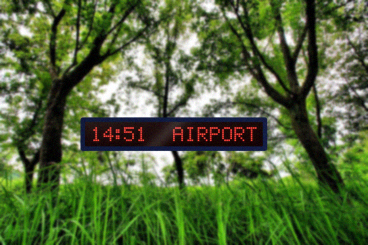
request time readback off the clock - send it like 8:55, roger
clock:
14:51
